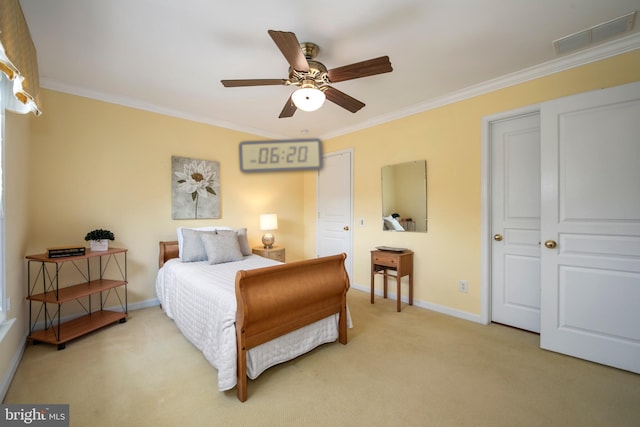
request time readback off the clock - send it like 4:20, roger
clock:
6:20
